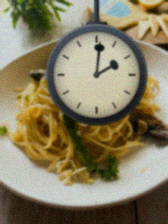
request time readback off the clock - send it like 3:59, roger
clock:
2:01
